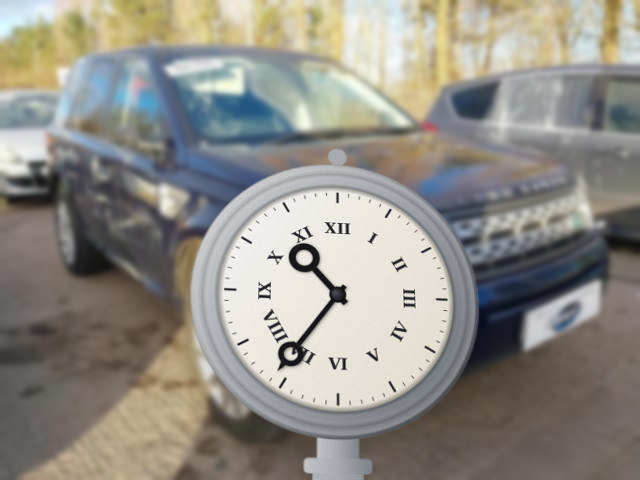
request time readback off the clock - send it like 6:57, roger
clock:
10:36
